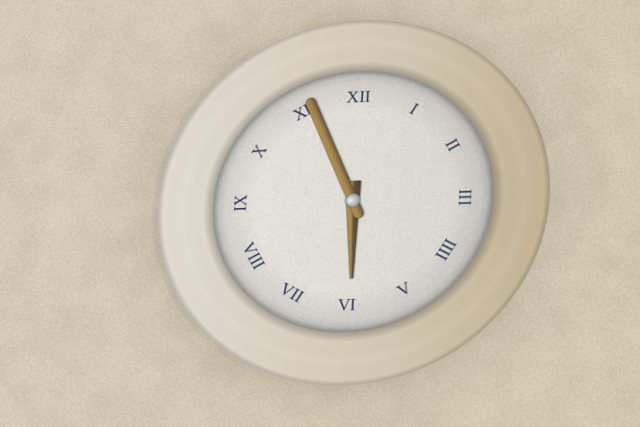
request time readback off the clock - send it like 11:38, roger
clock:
5:56
